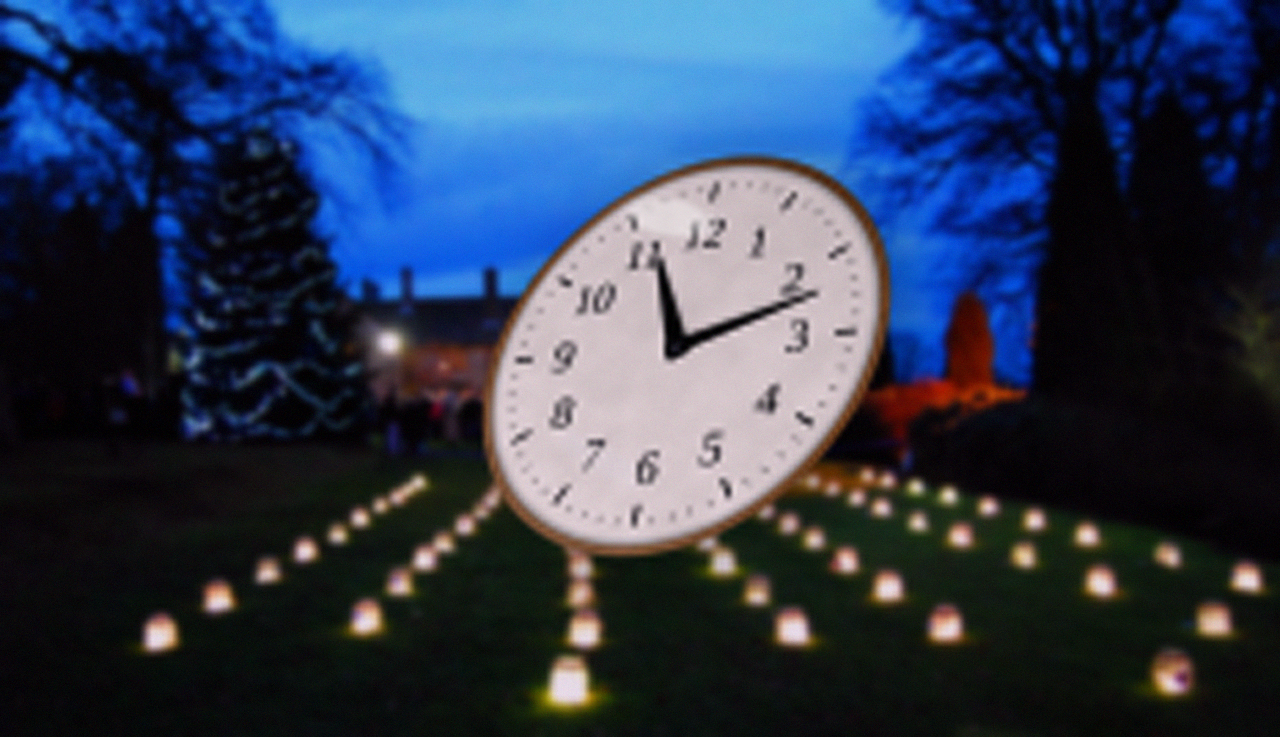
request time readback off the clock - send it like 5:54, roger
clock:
11:12
